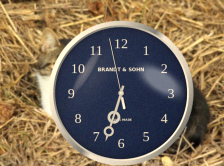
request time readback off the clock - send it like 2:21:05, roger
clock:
6:32:58
